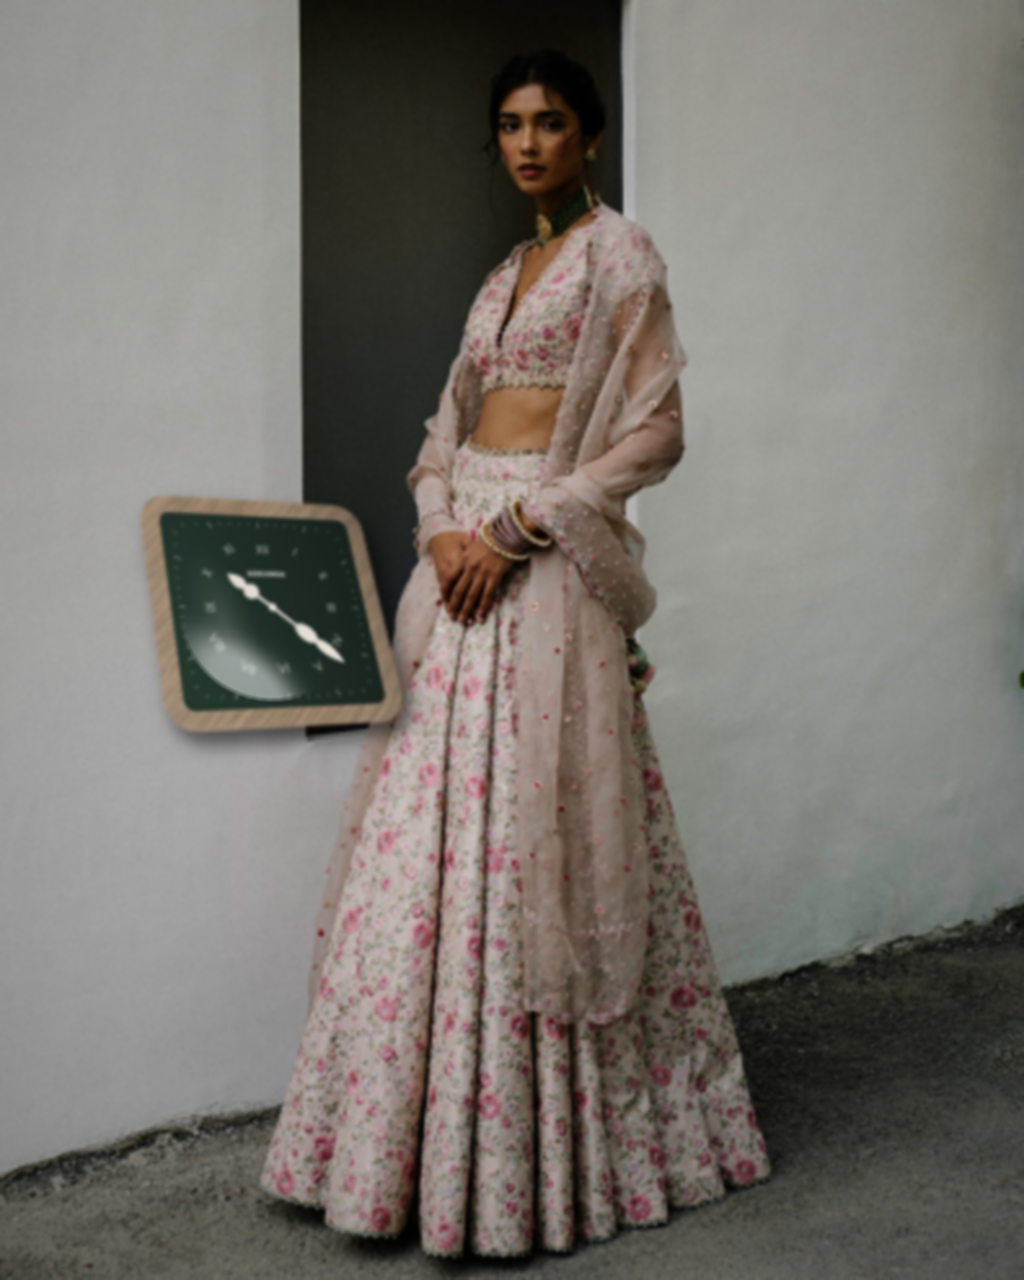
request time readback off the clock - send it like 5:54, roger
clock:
10:22
